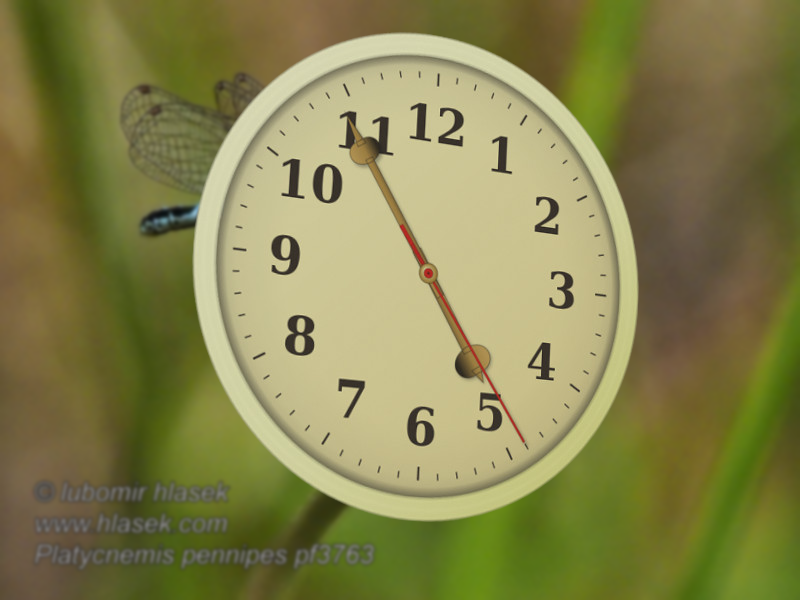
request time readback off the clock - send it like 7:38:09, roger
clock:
4:54:24
